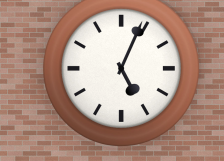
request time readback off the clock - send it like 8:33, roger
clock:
5:04
